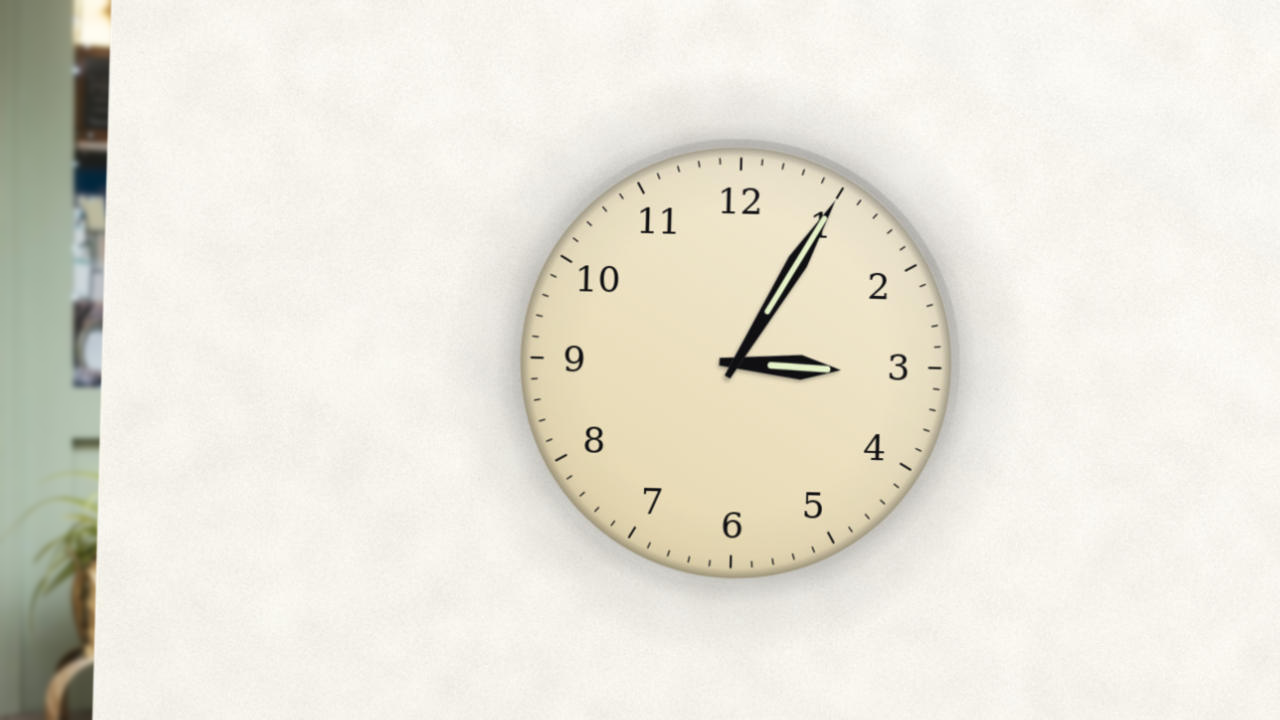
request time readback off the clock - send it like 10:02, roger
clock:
3:05
